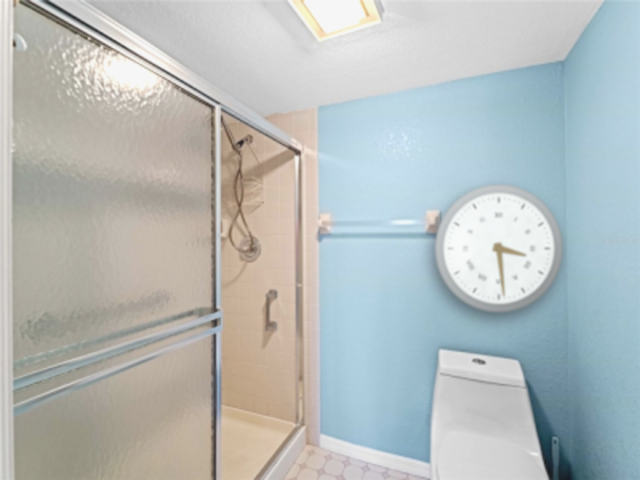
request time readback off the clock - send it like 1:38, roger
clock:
3:29
